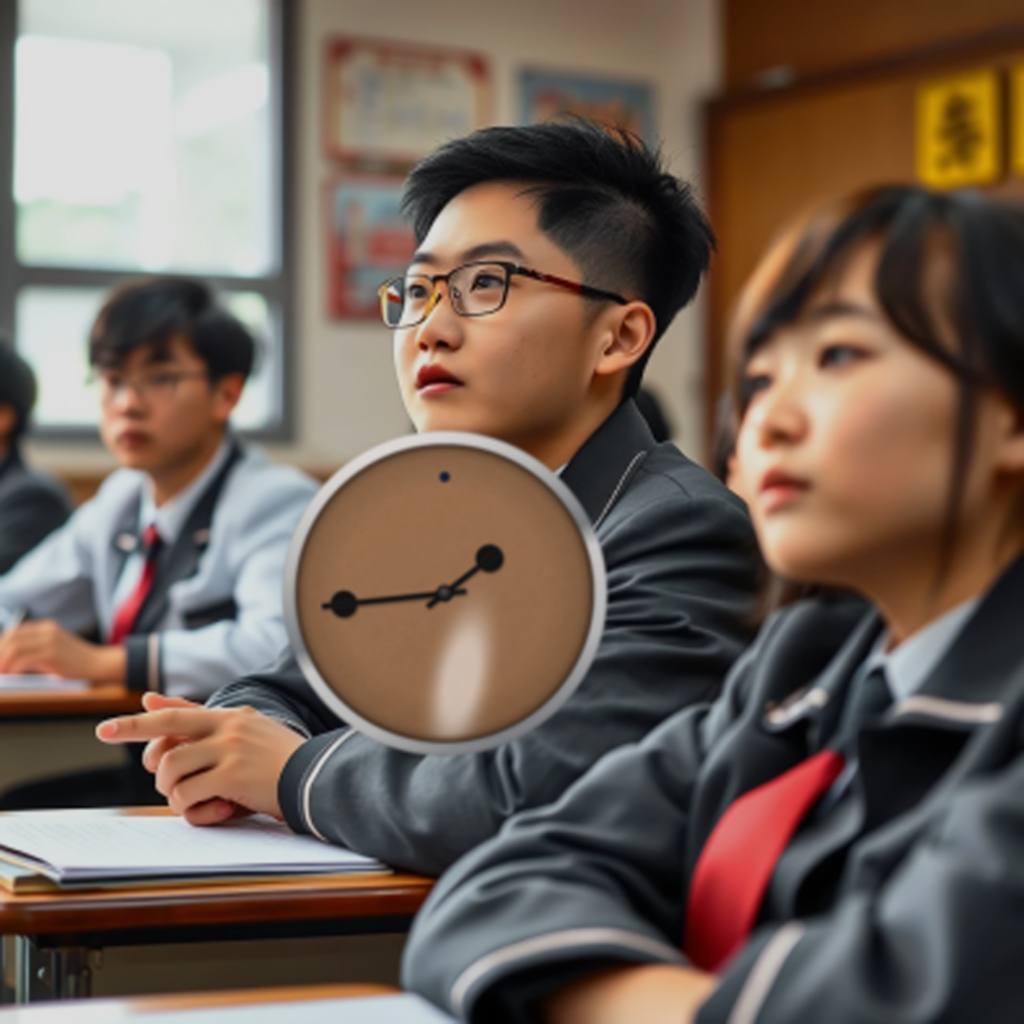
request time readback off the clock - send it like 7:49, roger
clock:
1:44
